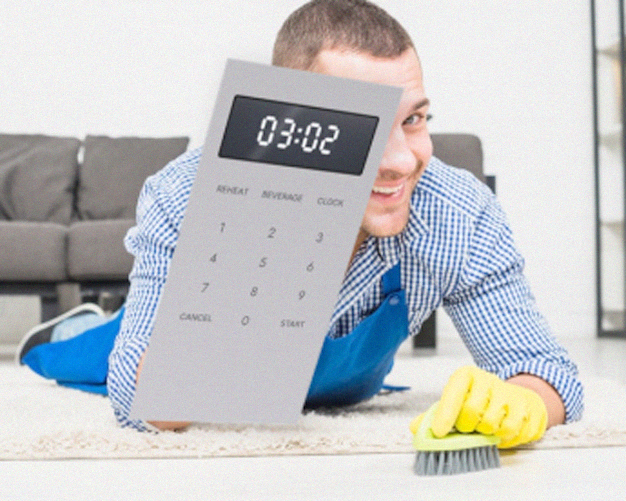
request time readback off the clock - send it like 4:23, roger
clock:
3:02
